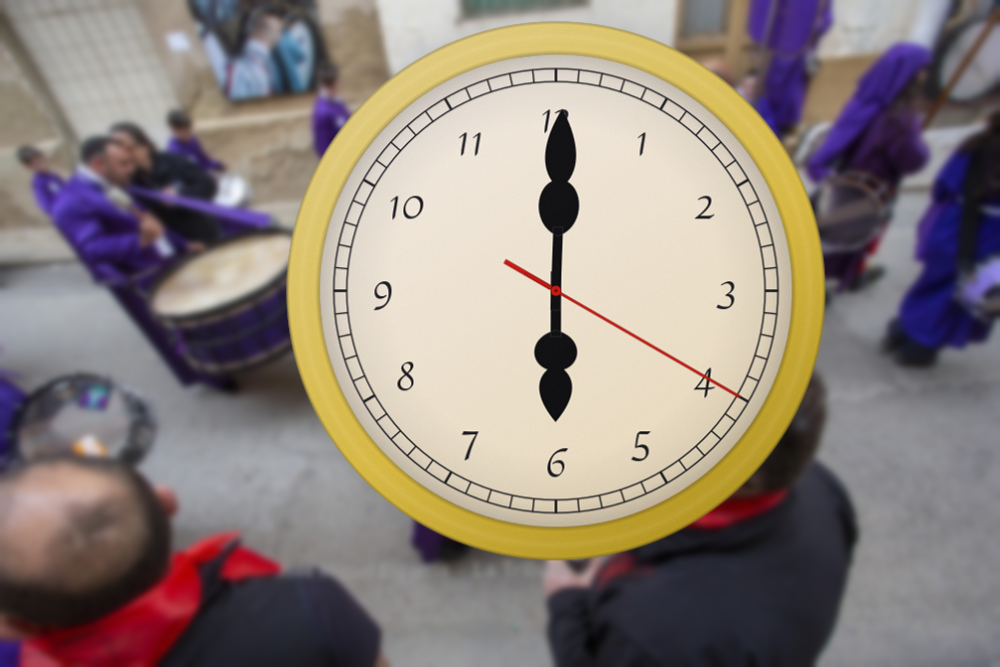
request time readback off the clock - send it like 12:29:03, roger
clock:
6:00:20
